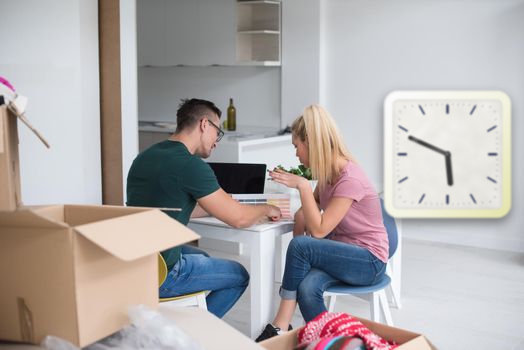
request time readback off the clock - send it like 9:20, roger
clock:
5:49
